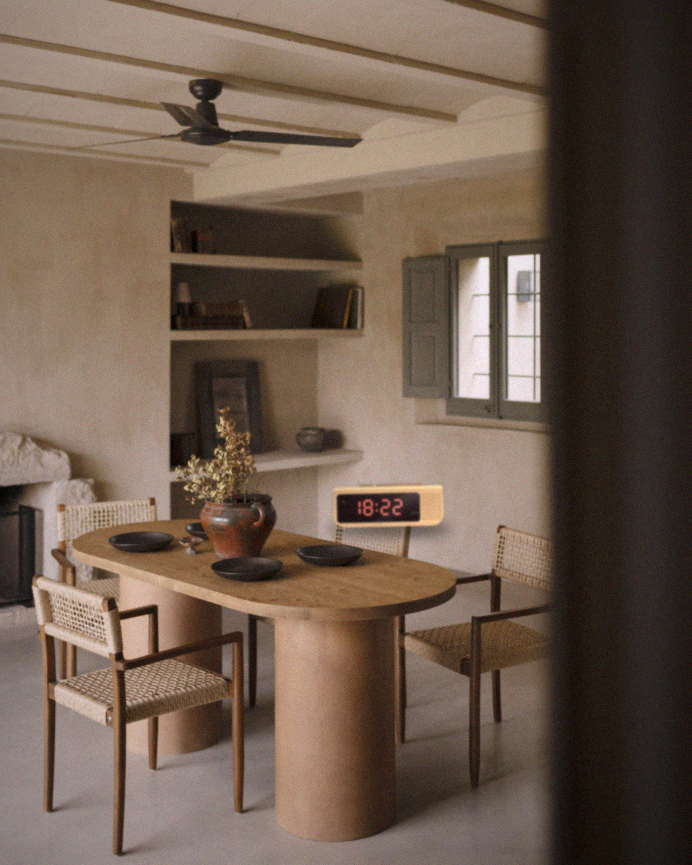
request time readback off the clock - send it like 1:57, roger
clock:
18:22
